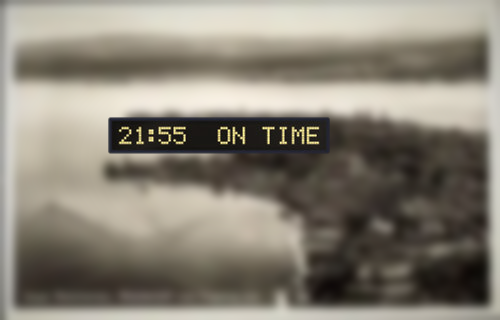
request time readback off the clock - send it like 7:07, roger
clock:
21:55
